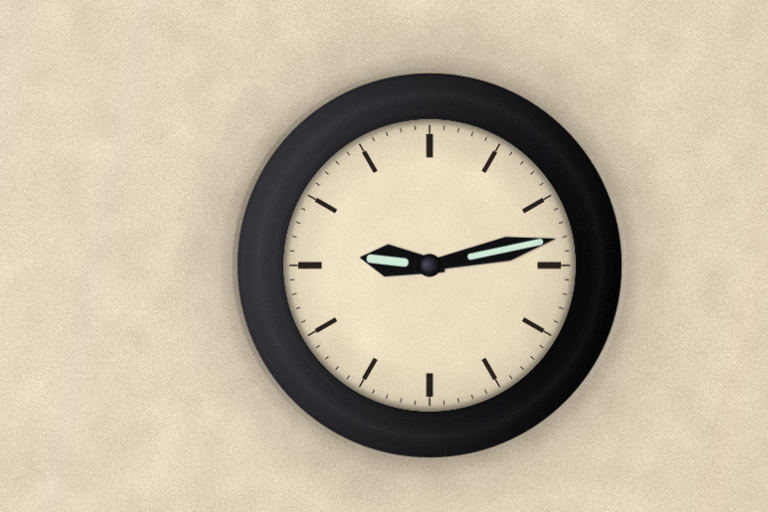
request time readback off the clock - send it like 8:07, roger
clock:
9:13
